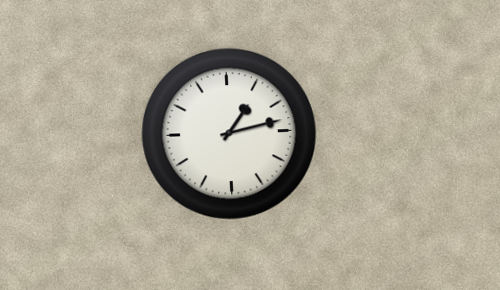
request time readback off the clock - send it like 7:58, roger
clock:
1:13
